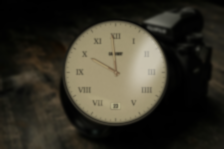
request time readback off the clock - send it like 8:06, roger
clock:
9:59
